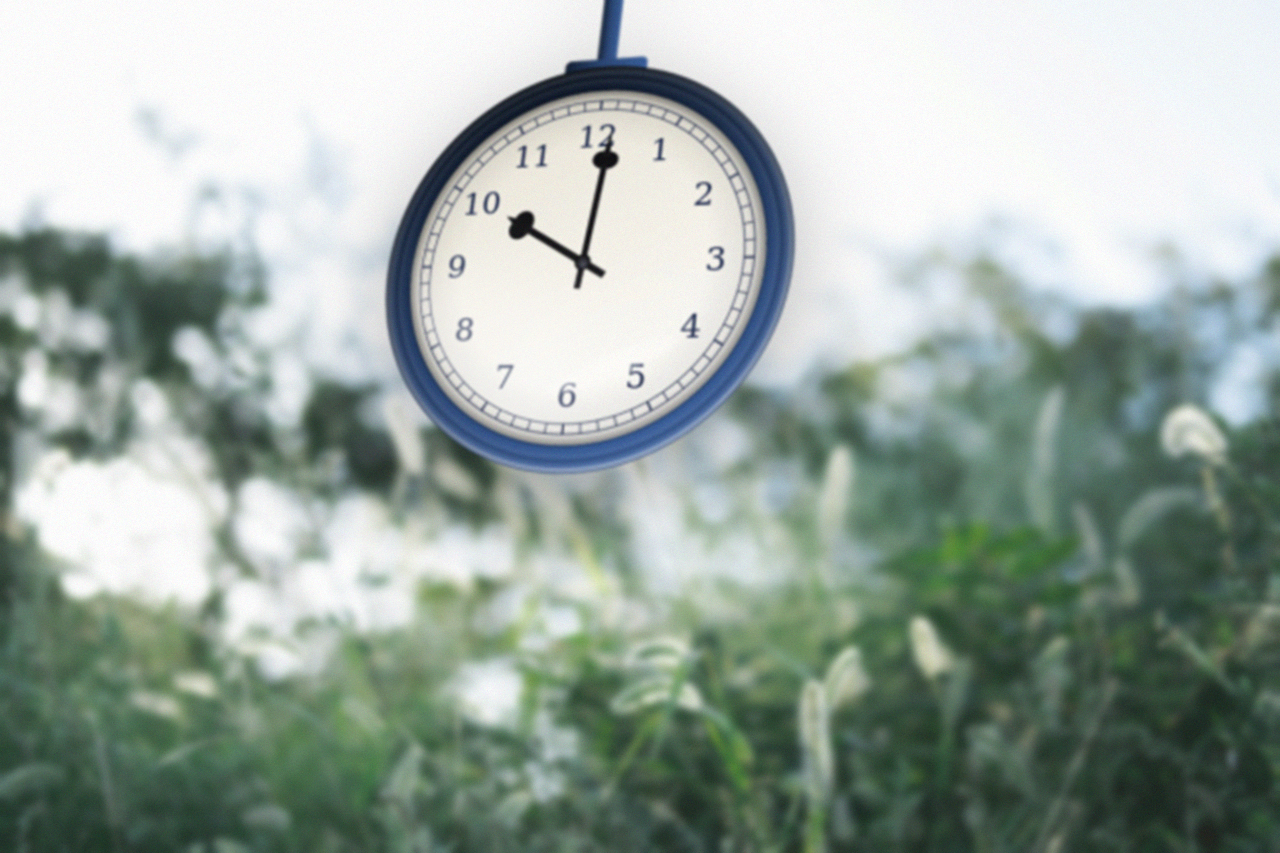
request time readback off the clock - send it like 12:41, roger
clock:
10:01
